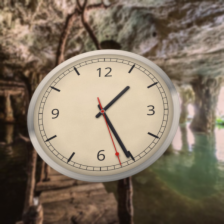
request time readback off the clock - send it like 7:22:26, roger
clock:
1:25:27
